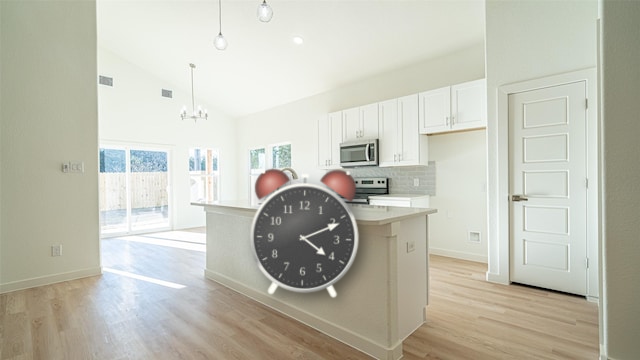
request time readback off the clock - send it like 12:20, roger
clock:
4:11
